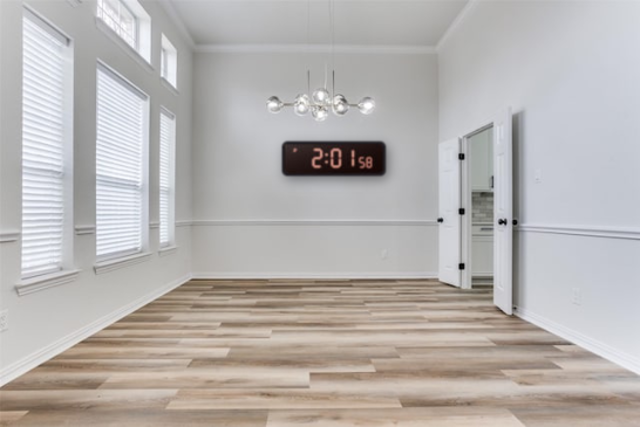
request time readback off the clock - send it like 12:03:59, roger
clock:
2:01:58
